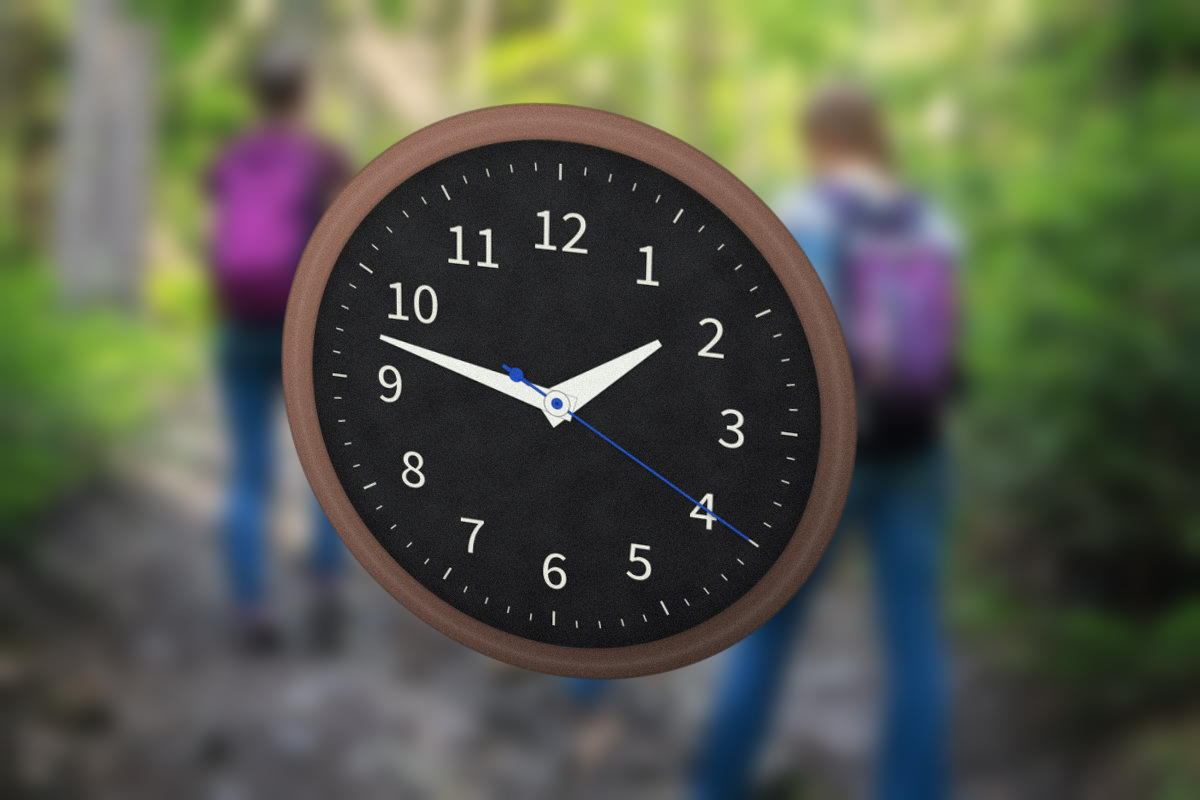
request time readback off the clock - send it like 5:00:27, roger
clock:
1:47:20
